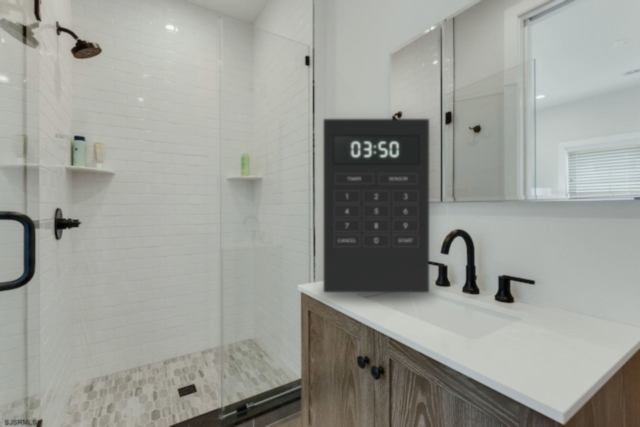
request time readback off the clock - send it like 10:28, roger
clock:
3:50
